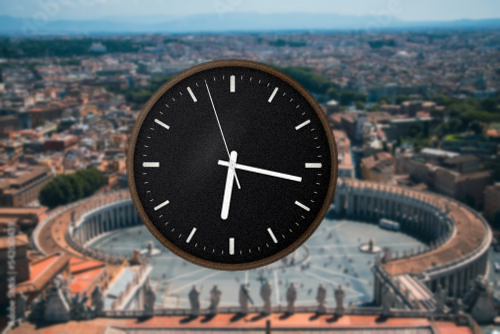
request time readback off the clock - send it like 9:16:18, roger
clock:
6:16:57
